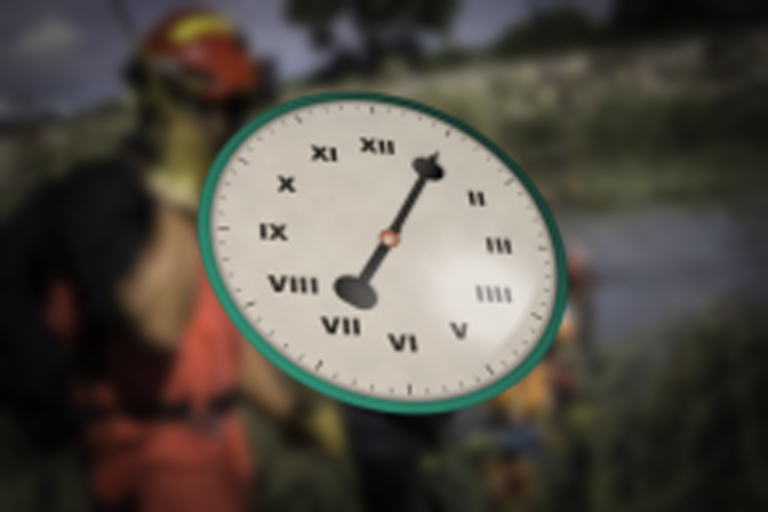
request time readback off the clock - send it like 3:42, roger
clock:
7:05
